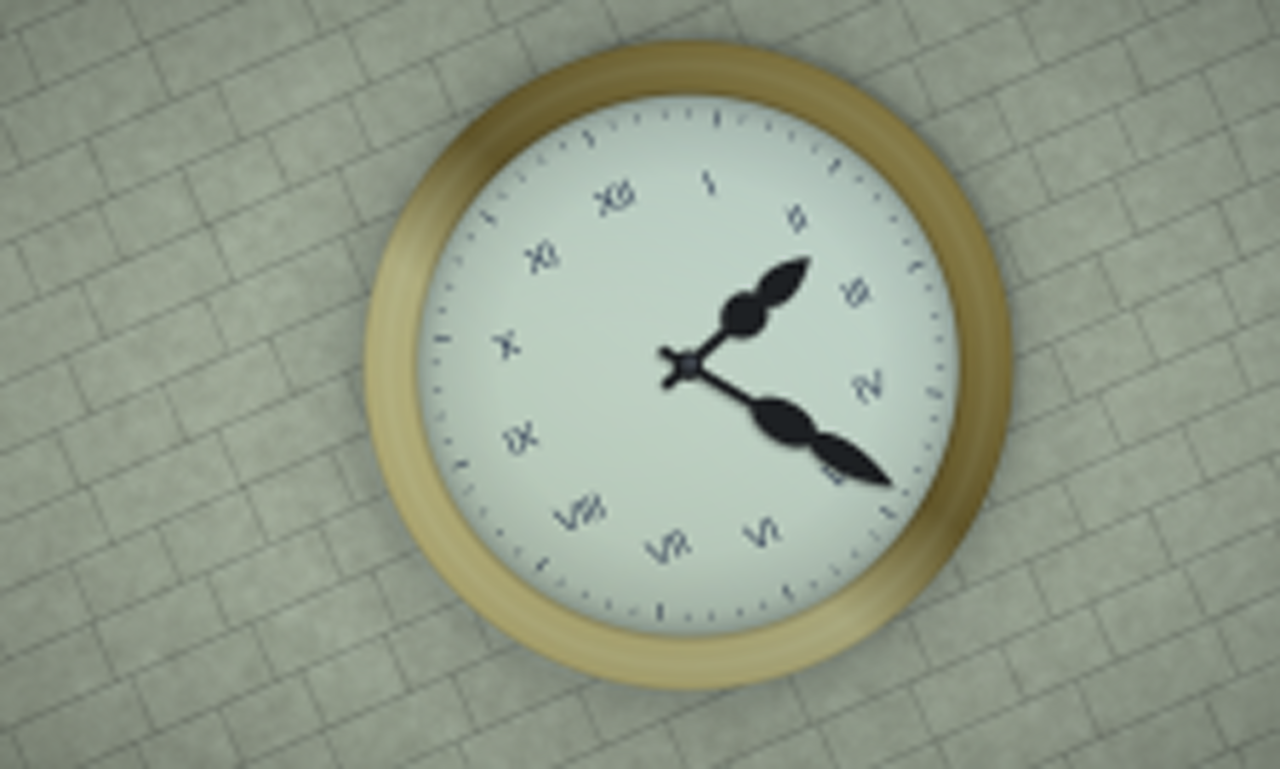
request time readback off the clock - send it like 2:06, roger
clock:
2:24
